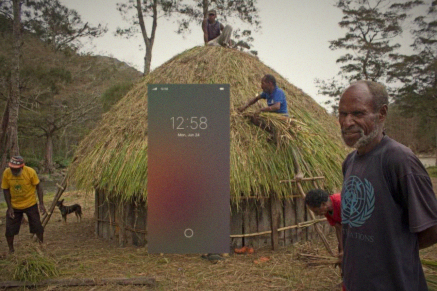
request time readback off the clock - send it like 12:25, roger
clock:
12:58
